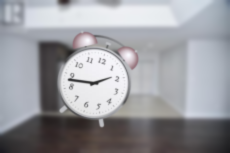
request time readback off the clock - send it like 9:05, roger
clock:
1:43
